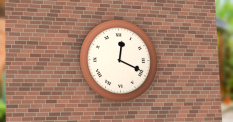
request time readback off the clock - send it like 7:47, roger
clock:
12:19
